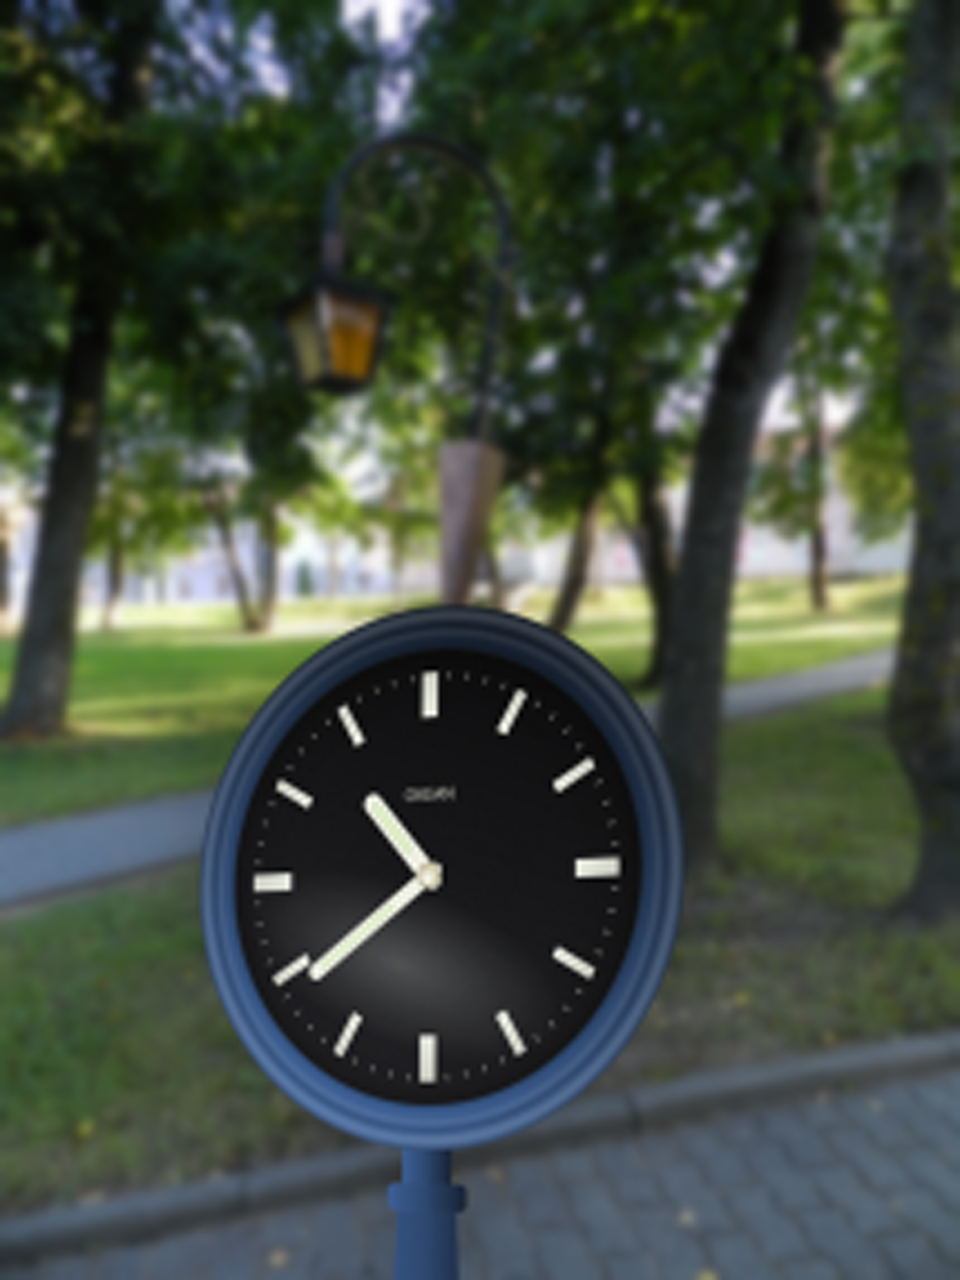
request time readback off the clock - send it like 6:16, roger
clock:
10:39
